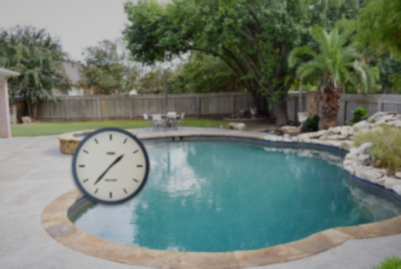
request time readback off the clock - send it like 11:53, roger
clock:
1:37
